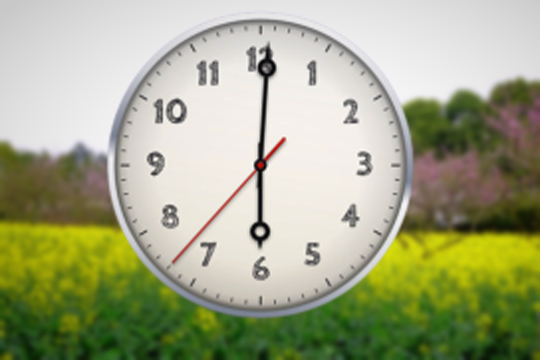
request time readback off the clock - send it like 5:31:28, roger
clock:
6:00:37
